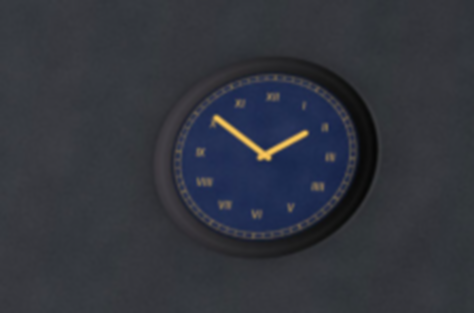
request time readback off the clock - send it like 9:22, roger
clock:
1:51
